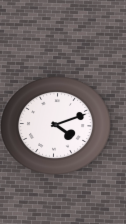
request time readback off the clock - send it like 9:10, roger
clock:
4:11
